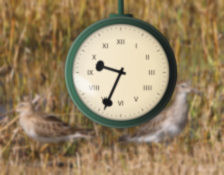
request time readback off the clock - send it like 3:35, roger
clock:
9:34
